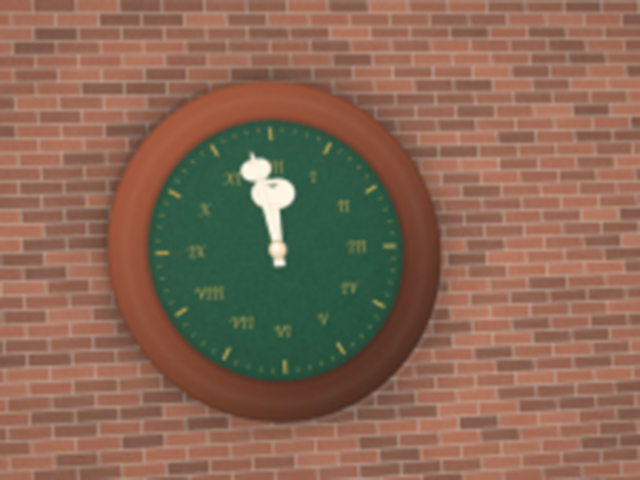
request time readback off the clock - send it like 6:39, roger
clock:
11:58
